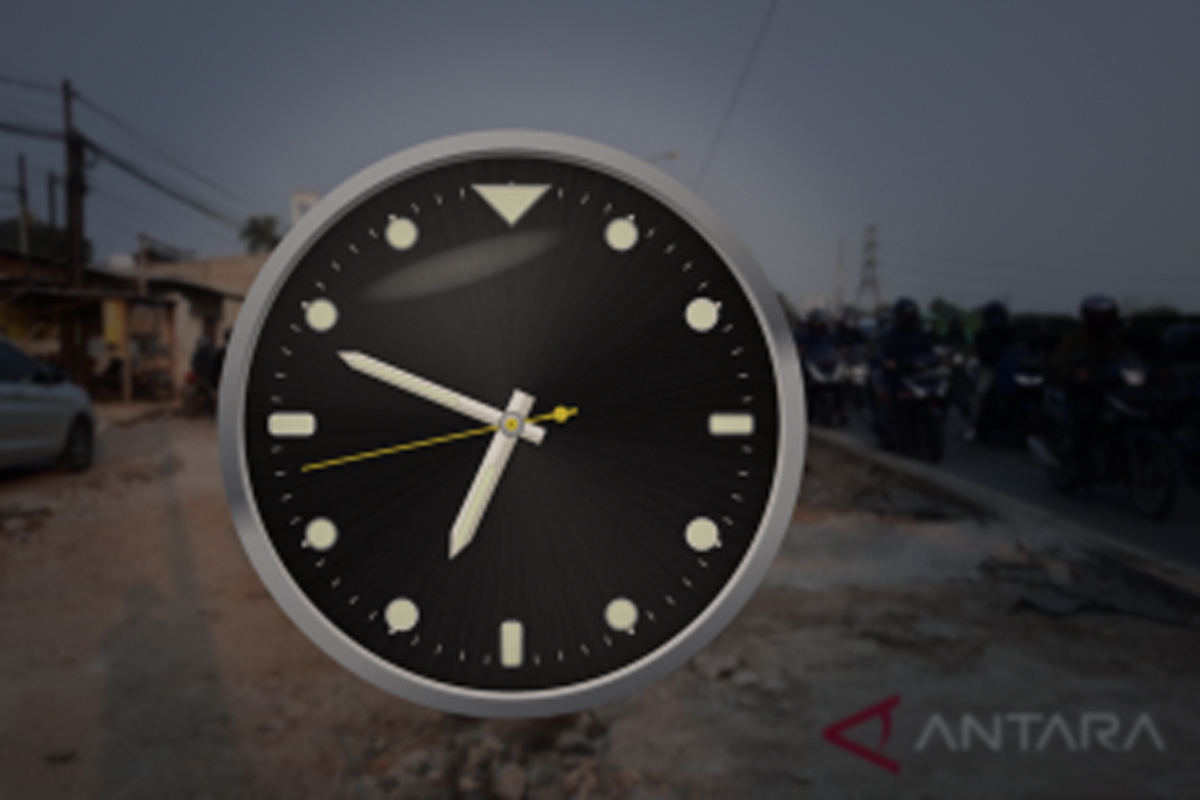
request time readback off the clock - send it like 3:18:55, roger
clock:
6:48:43
